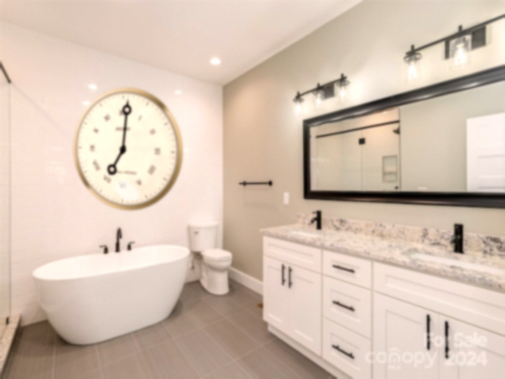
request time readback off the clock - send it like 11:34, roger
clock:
7:01
